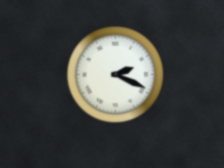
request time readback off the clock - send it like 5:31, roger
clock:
2:19
